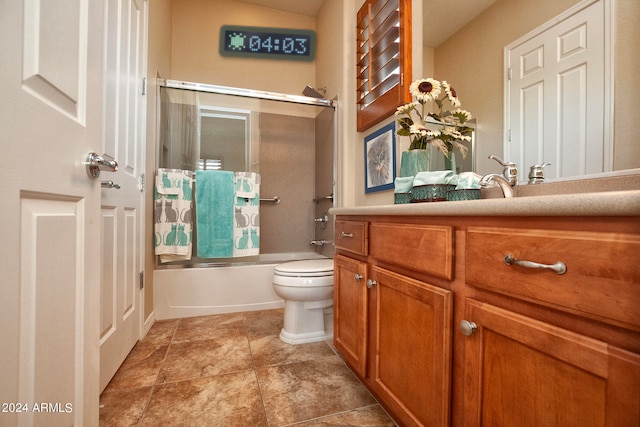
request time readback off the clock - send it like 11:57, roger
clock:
4:03
